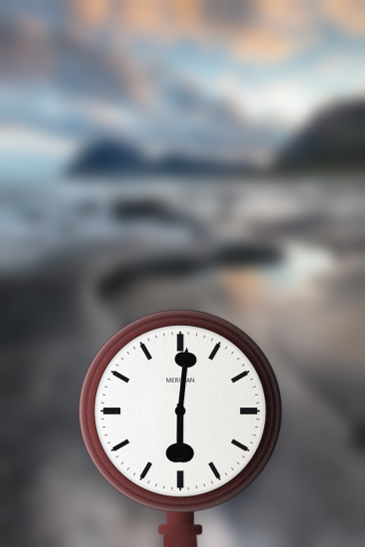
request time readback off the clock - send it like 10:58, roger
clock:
6:01
